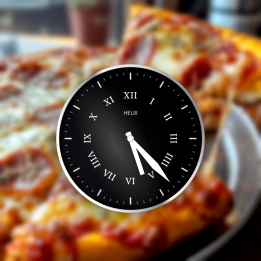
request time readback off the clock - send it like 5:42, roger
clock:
5:23
